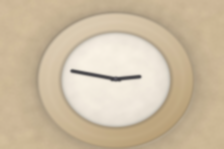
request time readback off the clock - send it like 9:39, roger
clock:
2:47
